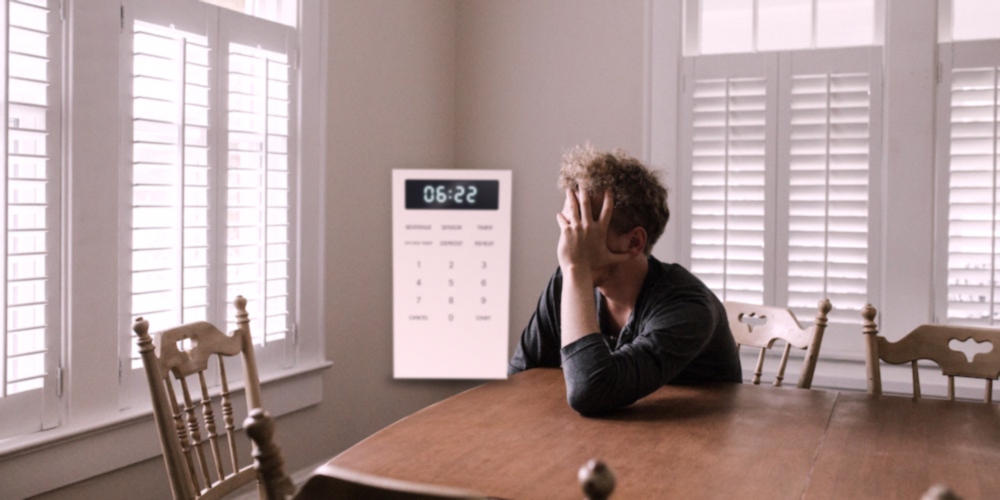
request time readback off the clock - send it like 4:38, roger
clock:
6:22
